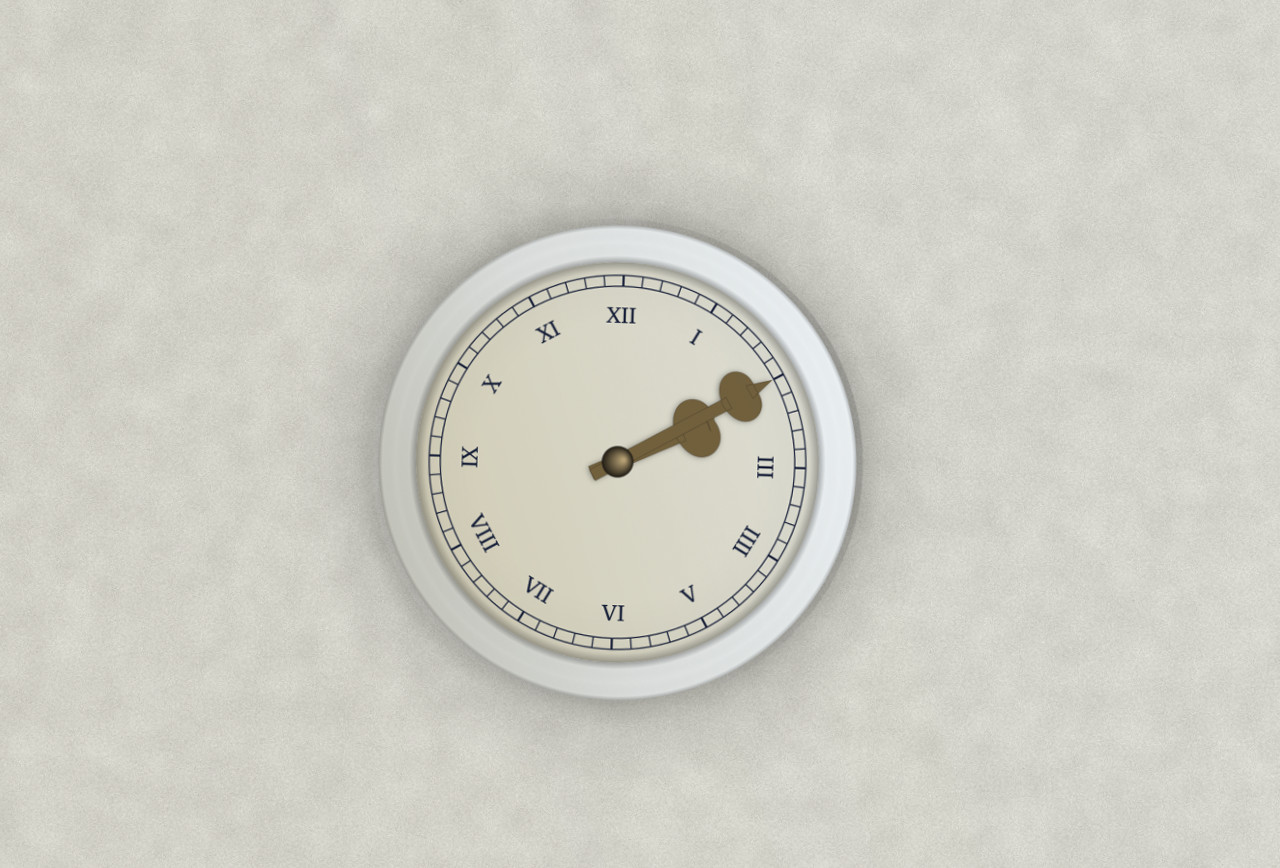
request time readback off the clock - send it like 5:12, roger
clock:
2:10
